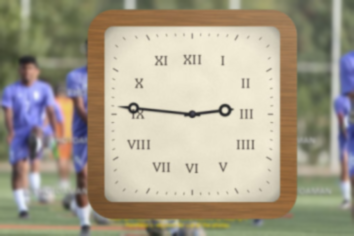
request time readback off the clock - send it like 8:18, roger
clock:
2:46
